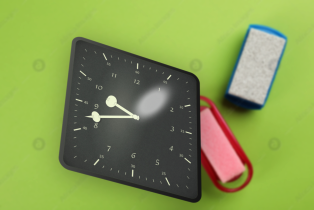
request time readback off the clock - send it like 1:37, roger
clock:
9:42
